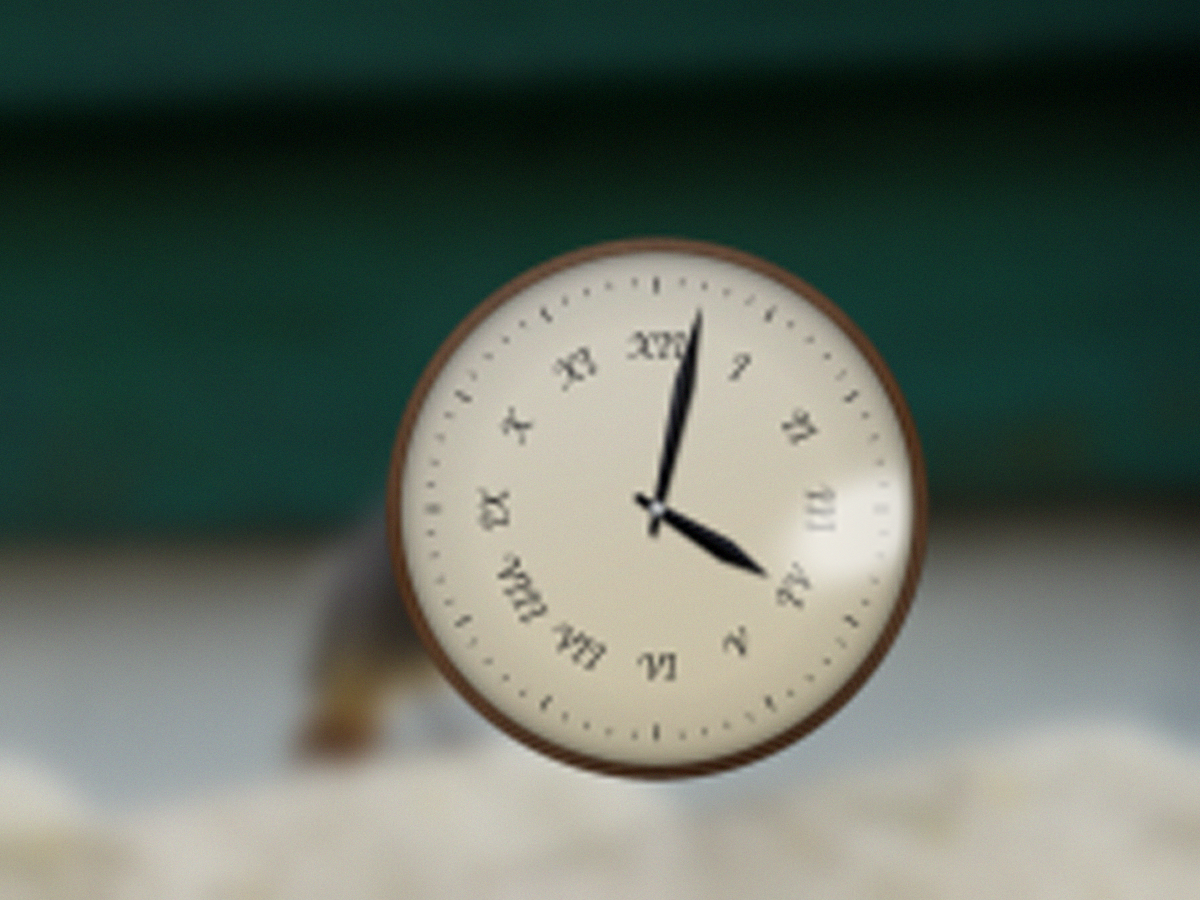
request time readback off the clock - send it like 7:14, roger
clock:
4:02
